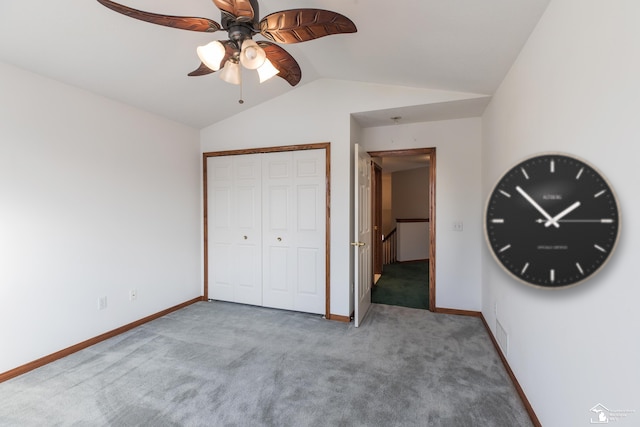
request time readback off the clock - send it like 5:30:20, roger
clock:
1:52:15
